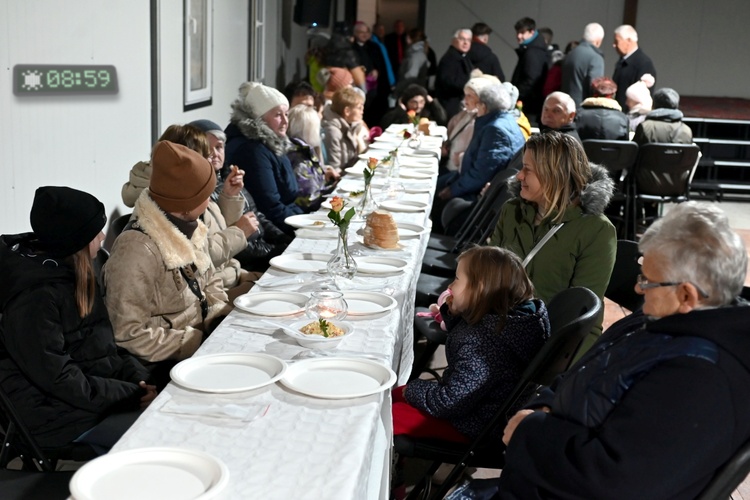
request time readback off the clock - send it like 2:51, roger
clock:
8:59
